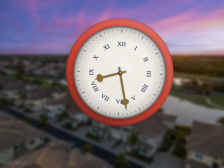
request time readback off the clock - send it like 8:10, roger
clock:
8:28
